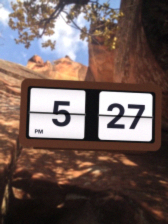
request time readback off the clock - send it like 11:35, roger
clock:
5:27
